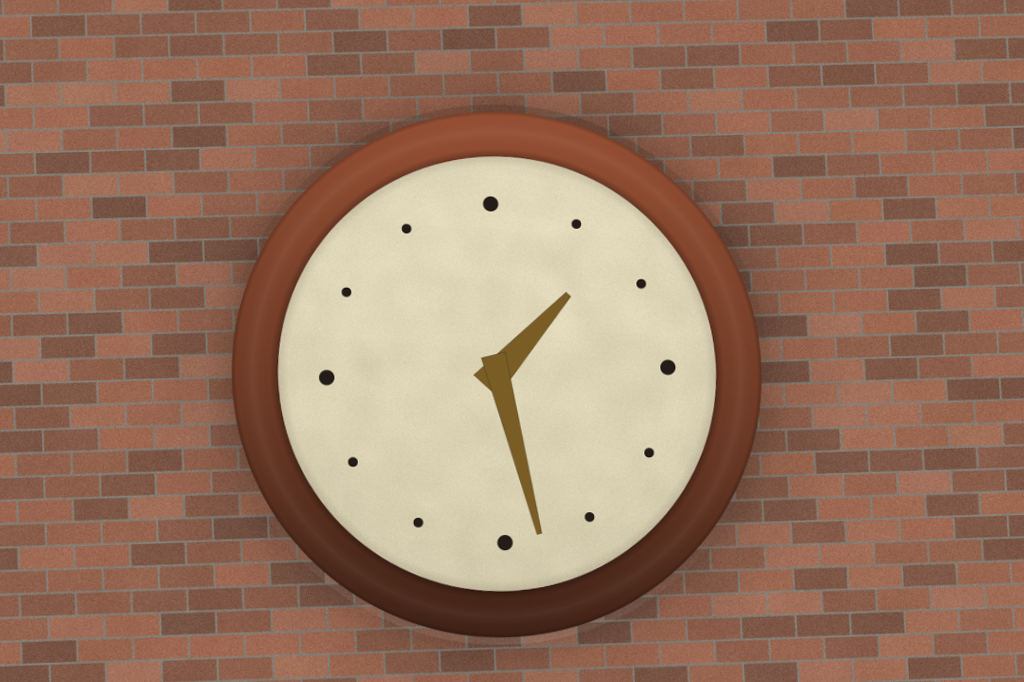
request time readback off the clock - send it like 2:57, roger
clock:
1:28
